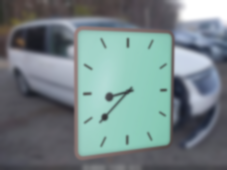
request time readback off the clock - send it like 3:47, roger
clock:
8:38
